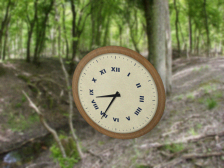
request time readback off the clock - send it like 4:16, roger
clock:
8:35
